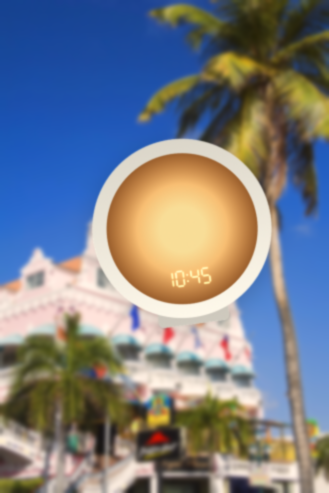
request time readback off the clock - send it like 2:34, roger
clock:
10:45
